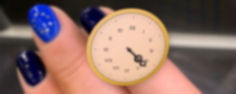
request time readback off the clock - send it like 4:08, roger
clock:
4:22
